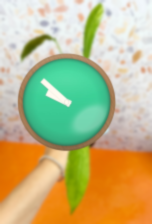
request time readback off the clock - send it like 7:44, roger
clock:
9:52
